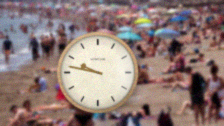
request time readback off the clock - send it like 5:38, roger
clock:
9:47
